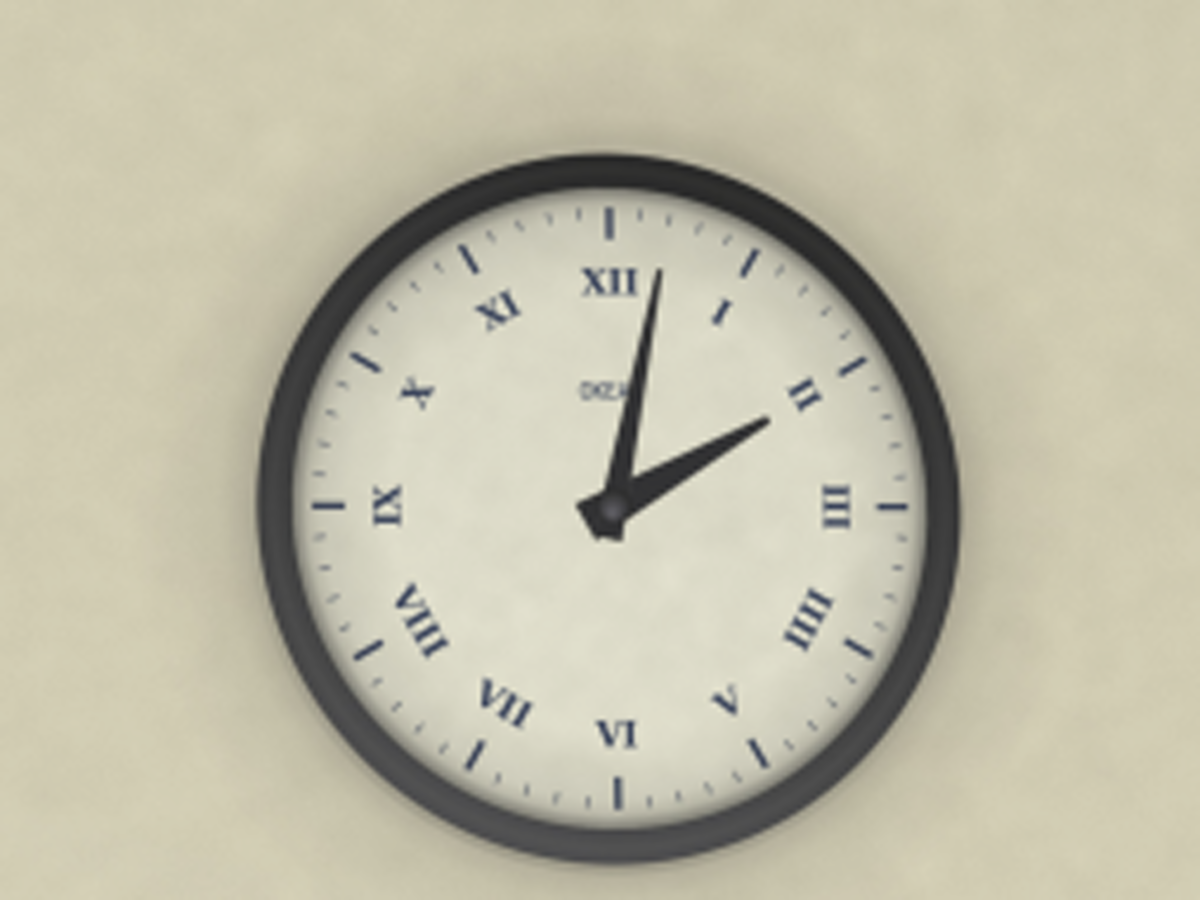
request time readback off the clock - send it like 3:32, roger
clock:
2:02
